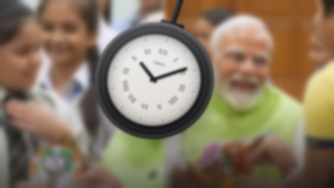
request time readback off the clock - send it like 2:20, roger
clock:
10:09
